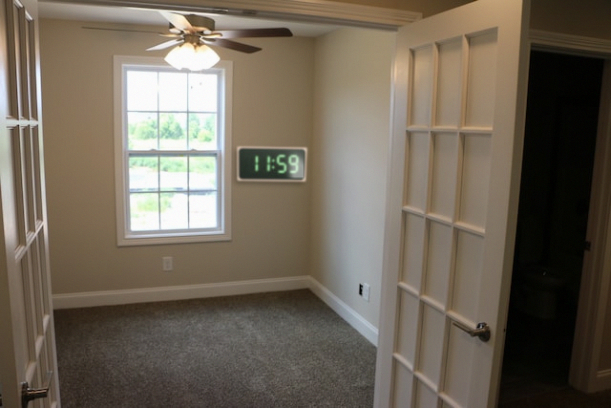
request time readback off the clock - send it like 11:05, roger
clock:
11:59
